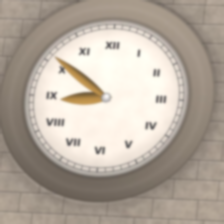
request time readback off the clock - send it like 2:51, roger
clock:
8:51
